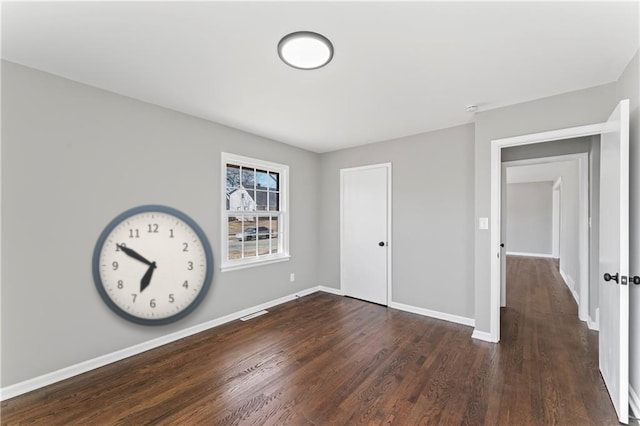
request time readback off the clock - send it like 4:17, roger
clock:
6:50
